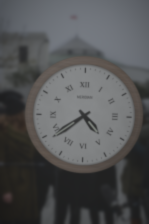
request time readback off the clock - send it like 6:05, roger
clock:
4:39
